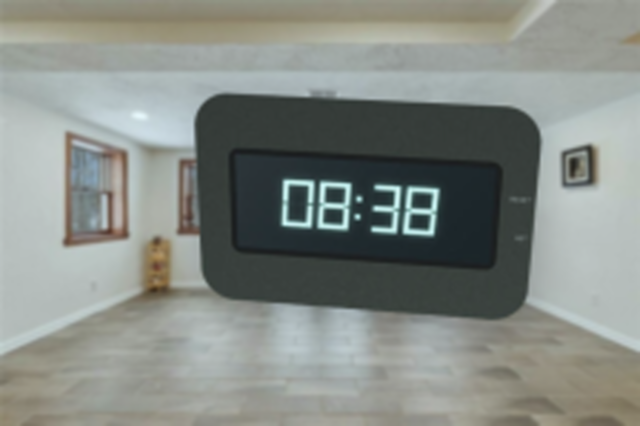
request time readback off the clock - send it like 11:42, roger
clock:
8:38
